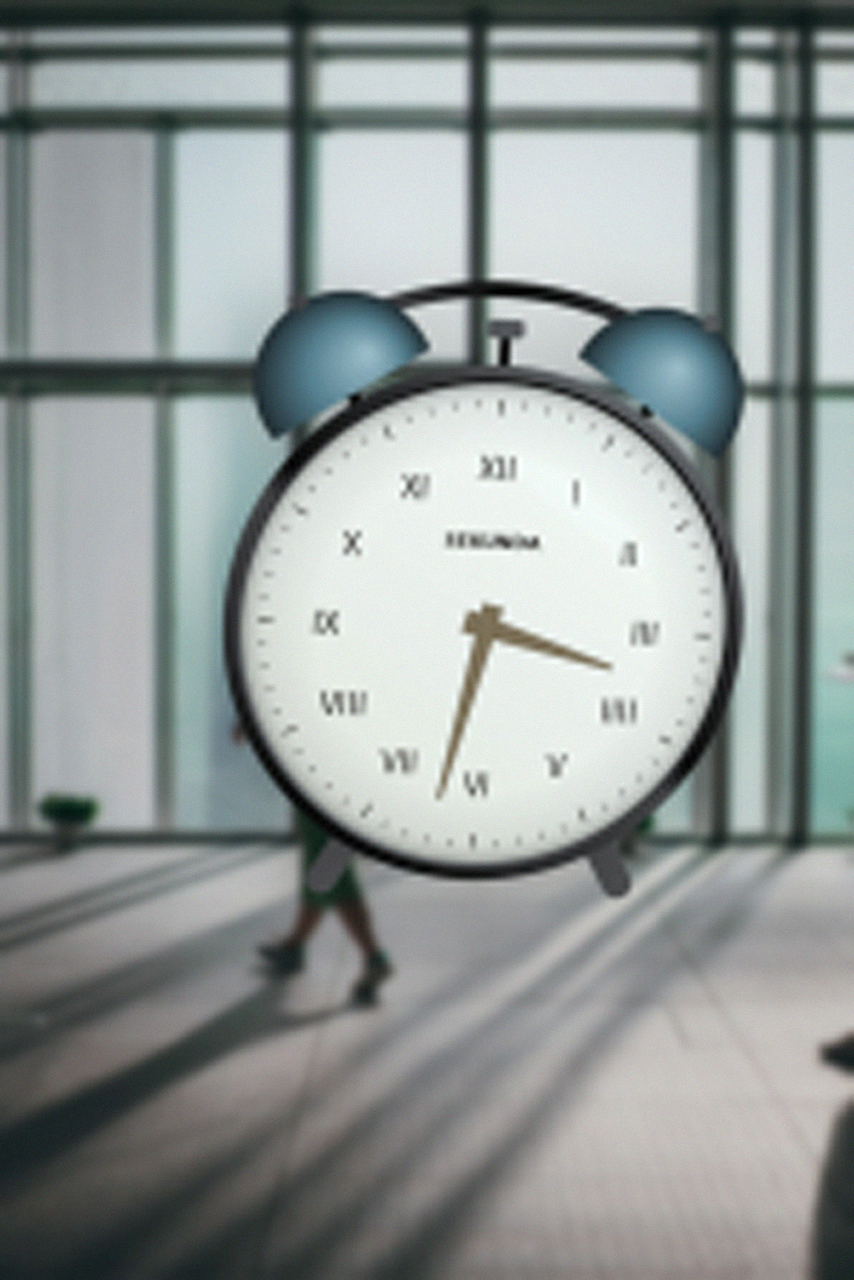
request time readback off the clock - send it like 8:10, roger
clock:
3:32
